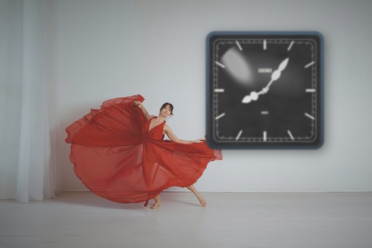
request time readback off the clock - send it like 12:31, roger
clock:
8:06
